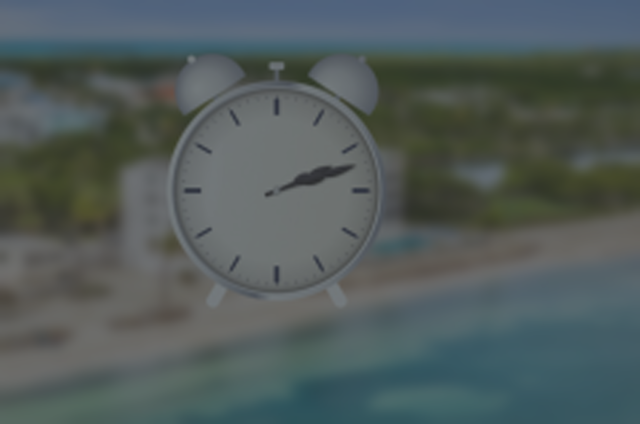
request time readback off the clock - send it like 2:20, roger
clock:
2:12
